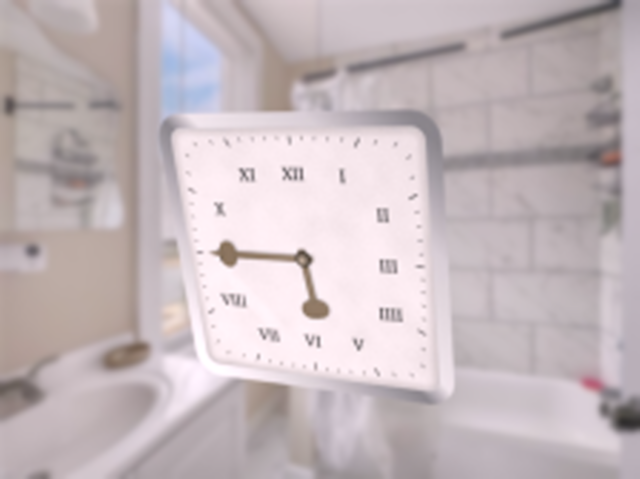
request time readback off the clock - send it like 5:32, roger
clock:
5:45
